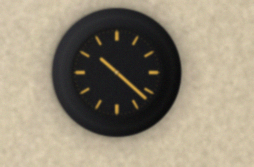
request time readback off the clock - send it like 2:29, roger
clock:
10:22
